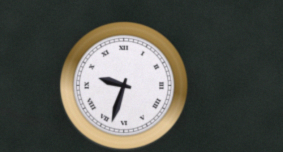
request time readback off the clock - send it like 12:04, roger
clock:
9:33
